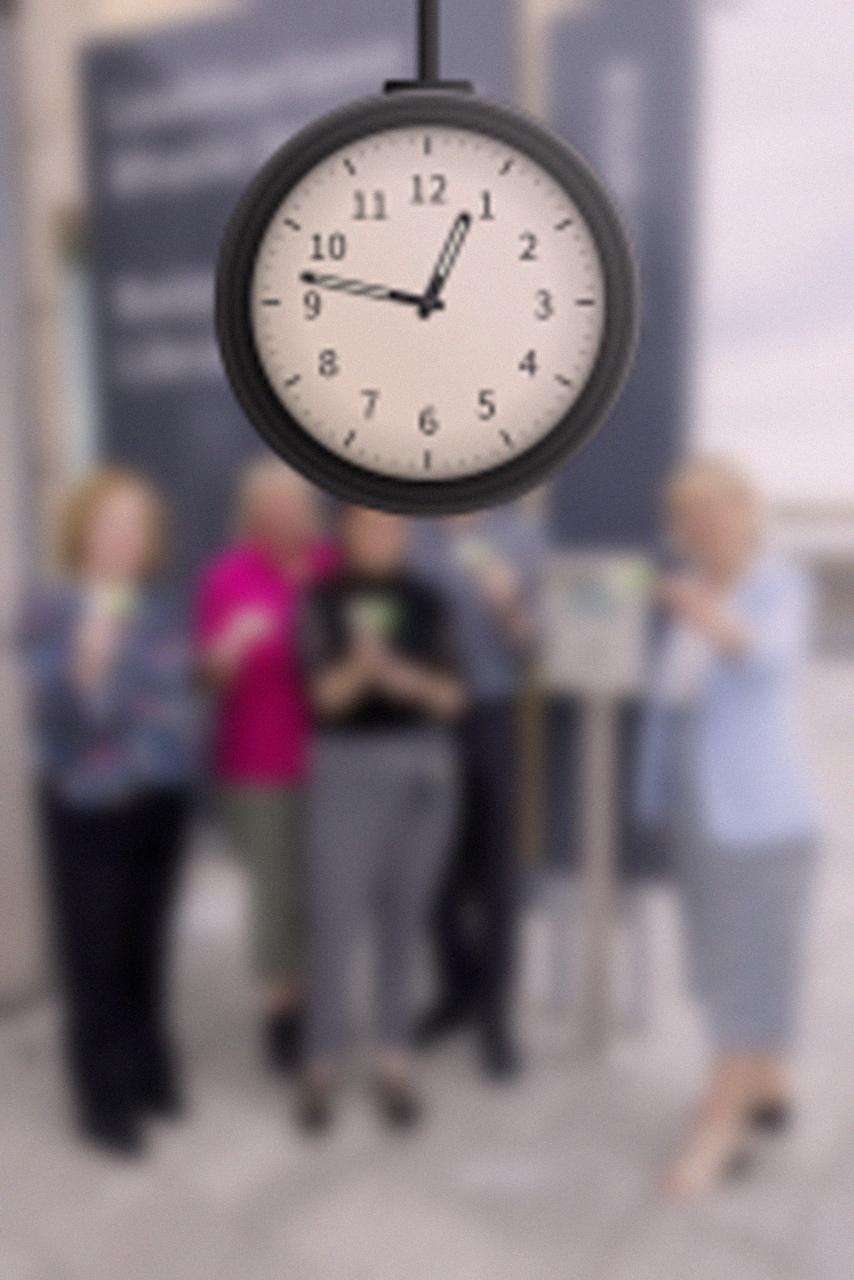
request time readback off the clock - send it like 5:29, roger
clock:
12:47
